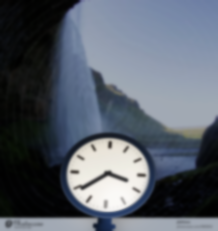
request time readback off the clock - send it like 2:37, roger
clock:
3:39
